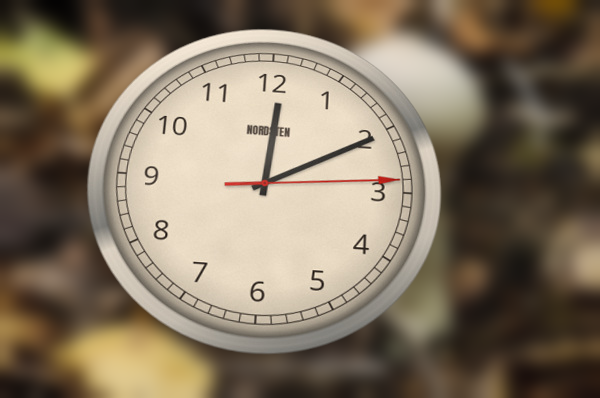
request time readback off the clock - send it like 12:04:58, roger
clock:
12:10:14
